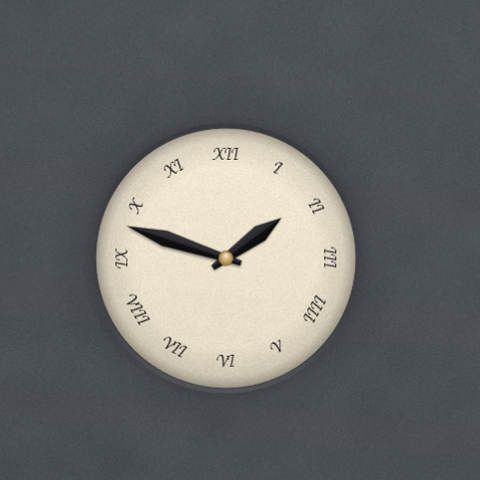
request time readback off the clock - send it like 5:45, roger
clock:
1:48
